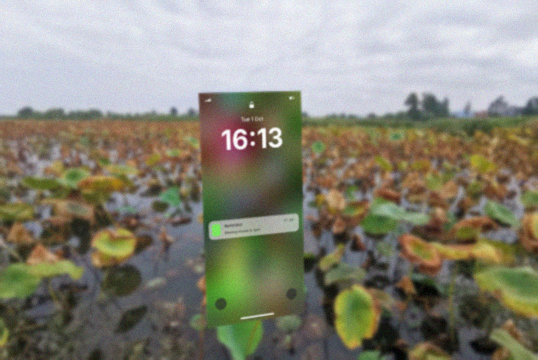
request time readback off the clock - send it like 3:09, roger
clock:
16:13
